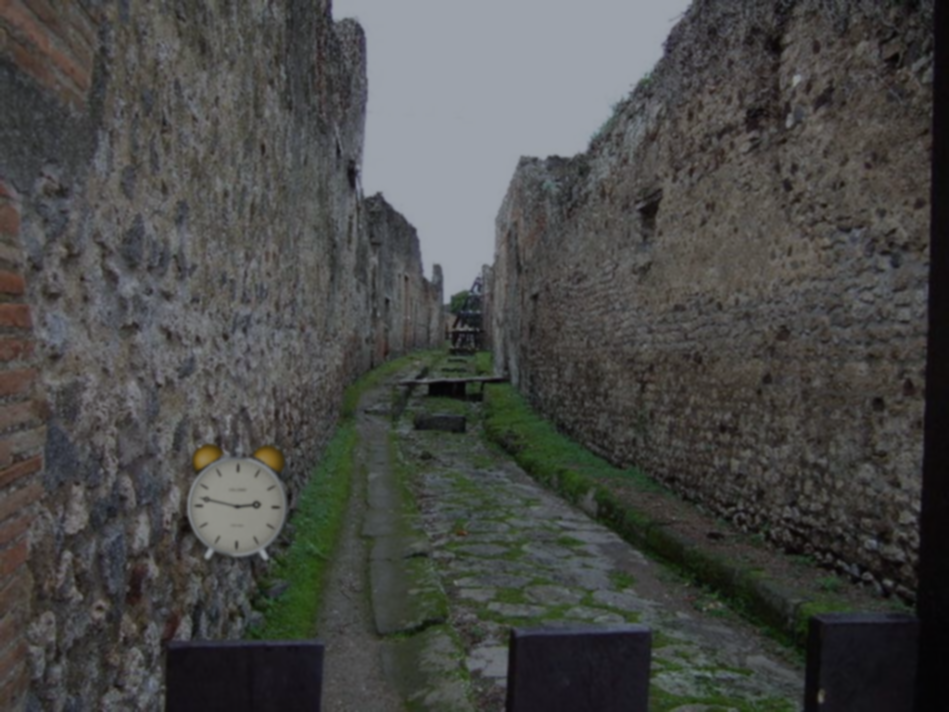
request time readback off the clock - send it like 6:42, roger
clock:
2:47
